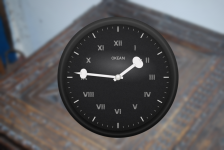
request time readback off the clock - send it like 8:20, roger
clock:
1:46
